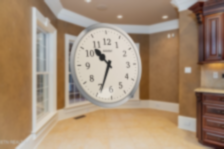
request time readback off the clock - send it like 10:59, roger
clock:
10:34
